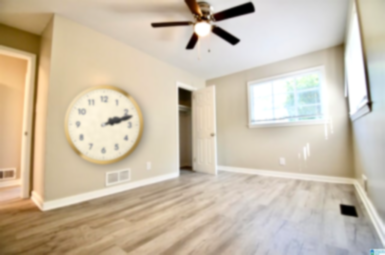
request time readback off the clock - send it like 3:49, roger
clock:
2:12
